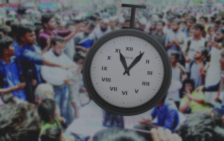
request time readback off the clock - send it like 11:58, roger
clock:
11:06
